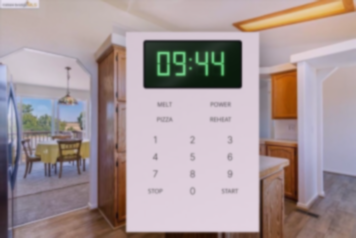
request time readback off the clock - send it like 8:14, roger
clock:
9:44
